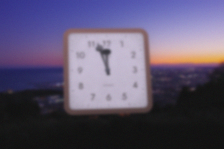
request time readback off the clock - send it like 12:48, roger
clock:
11:57
